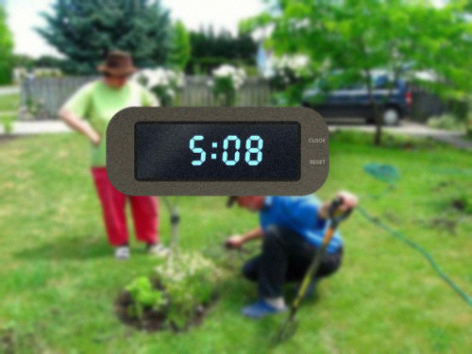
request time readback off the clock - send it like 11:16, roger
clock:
5:08
